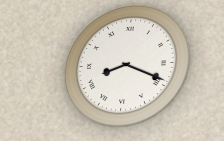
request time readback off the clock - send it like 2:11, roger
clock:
8:19
